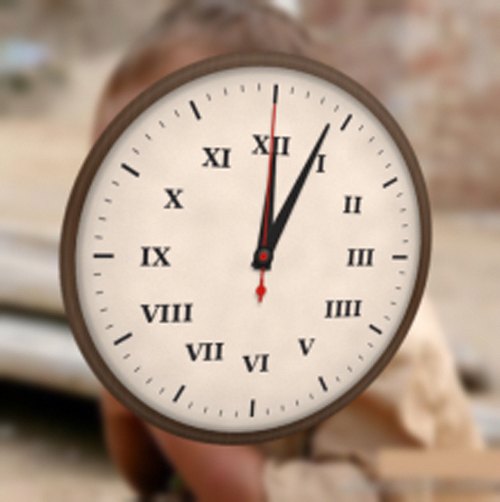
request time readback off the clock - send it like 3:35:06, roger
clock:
12:04:00
